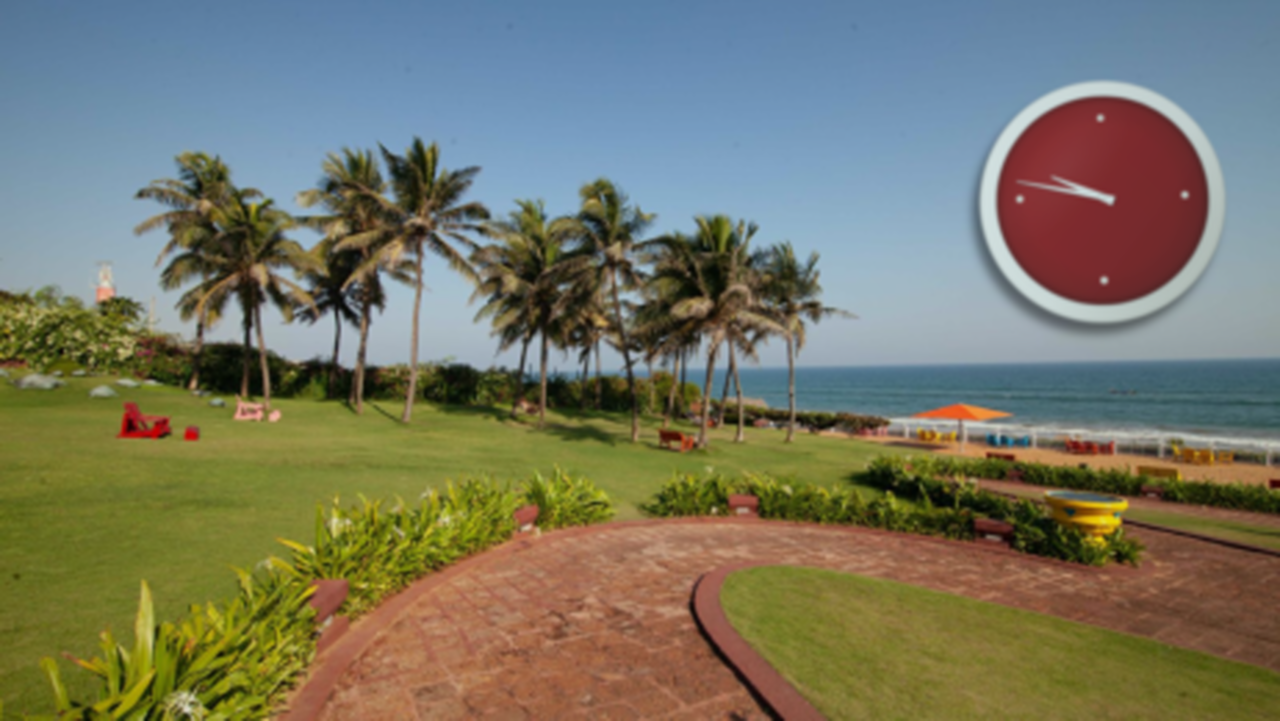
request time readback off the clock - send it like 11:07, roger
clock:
9:47
